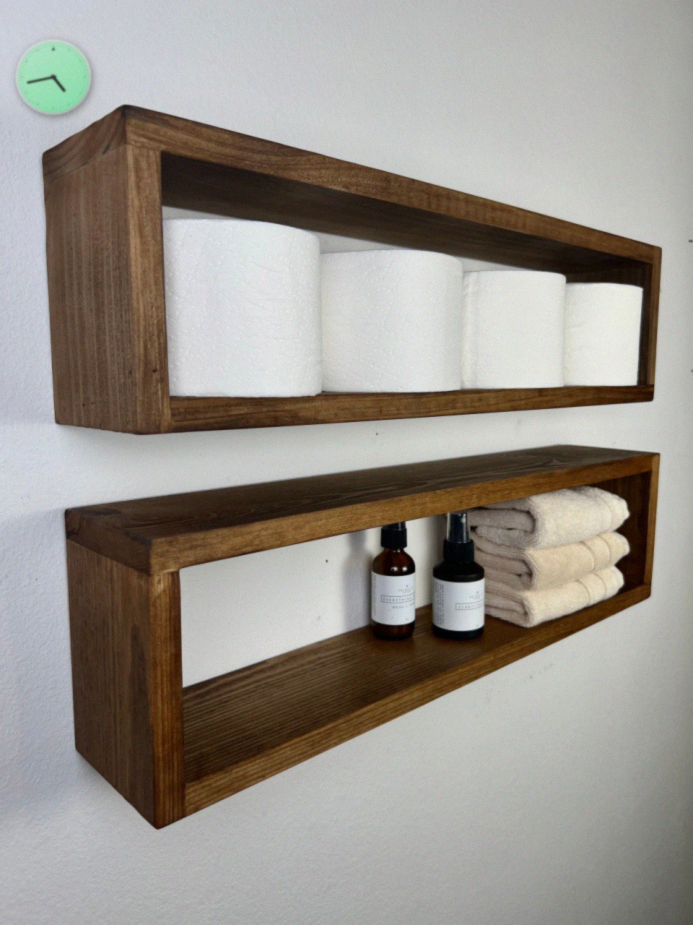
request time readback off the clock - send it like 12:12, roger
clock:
4:43
